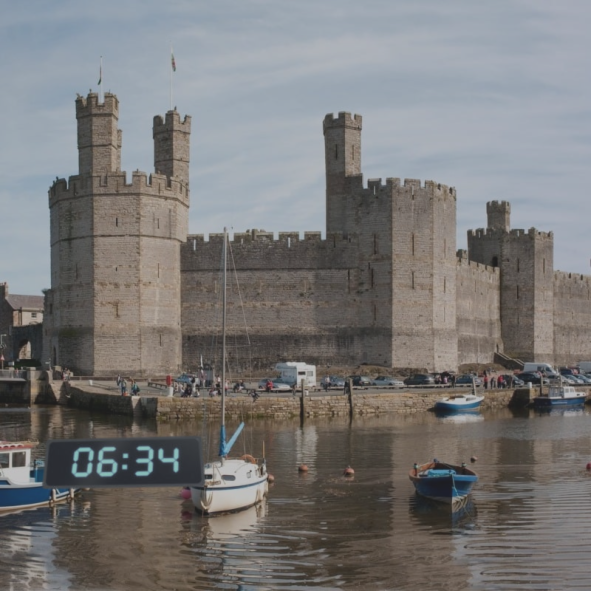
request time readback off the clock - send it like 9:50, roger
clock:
6:34
